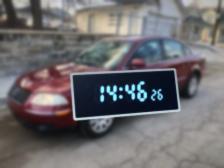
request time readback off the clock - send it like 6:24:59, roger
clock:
14:46:26
